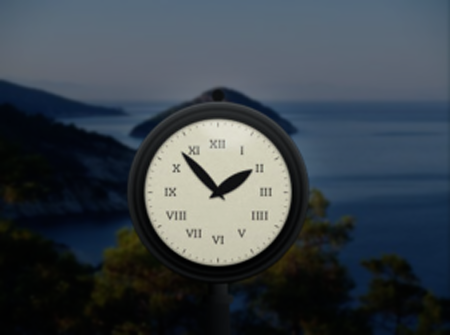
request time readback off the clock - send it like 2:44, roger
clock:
1:53
